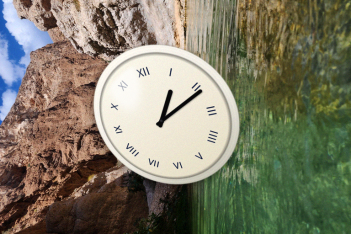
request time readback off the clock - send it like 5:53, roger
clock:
1:11
